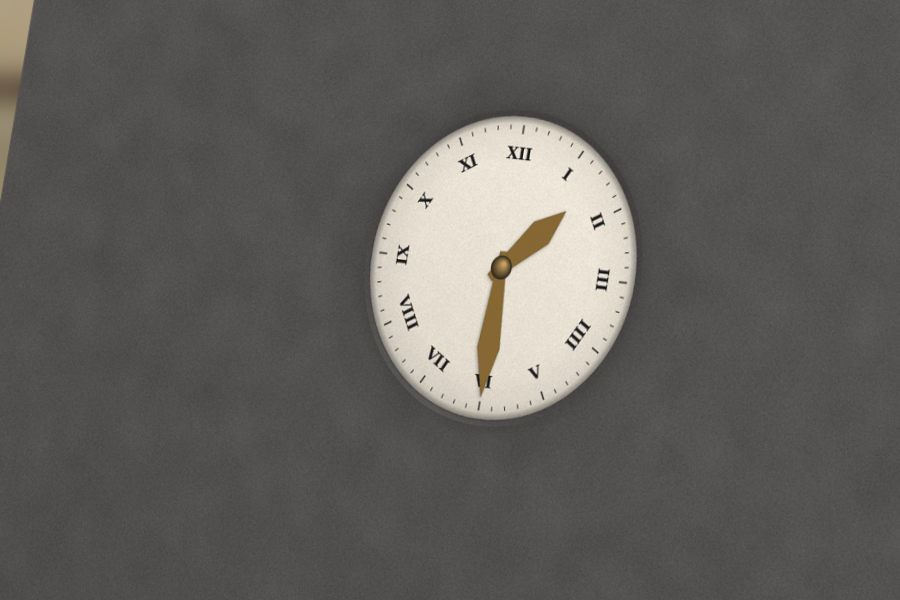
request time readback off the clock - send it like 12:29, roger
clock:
1:30
